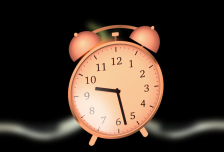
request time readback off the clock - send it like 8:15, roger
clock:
9:28
